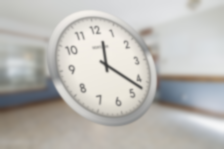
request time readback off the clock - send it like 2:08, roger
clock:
12:22
